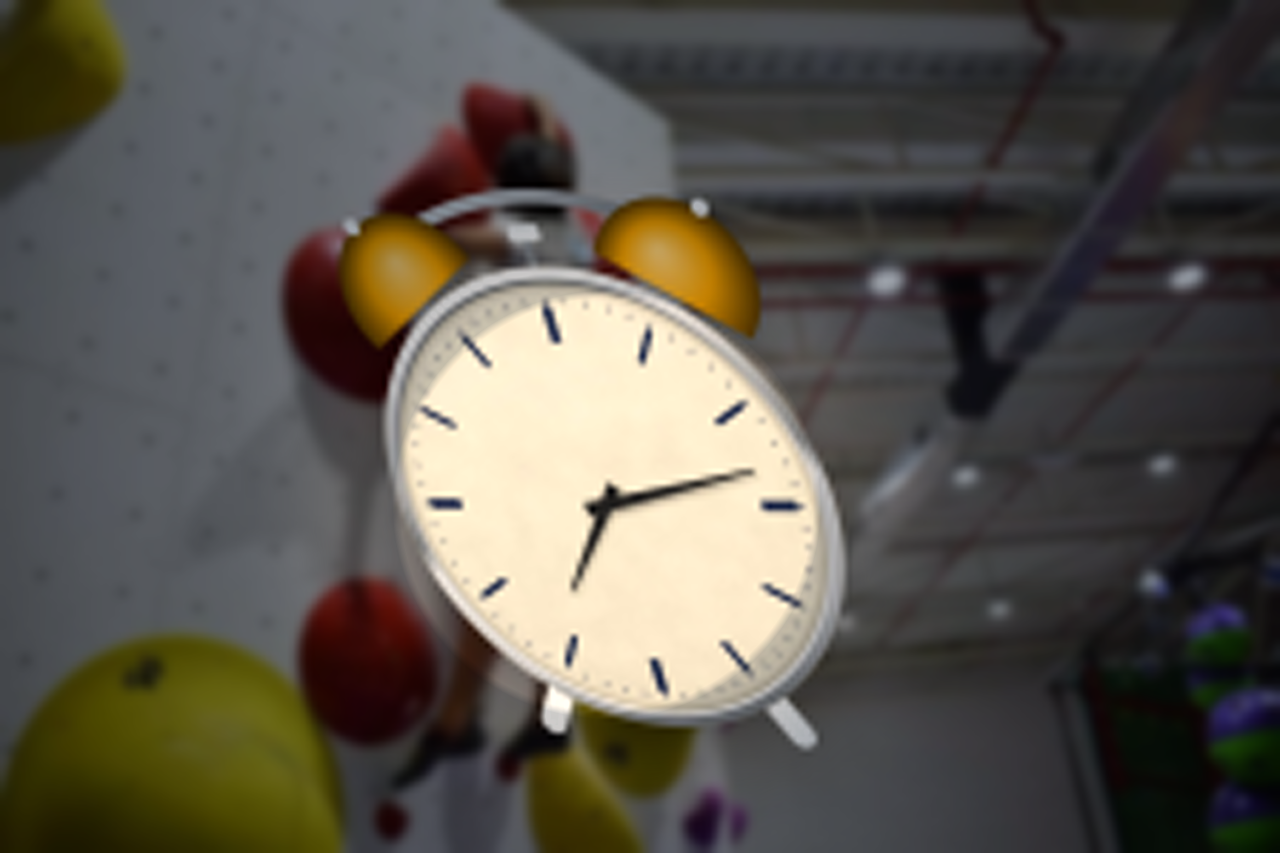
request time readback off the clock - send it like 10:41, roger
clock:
7:13
